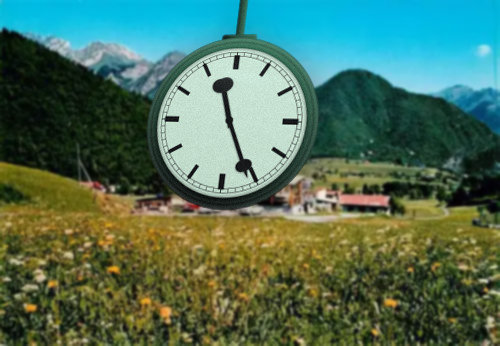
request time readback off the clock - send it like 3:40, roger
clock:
11:26
